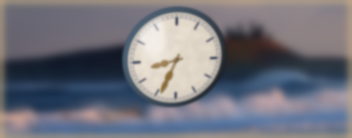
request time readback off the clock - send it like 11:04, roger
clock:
8:34
